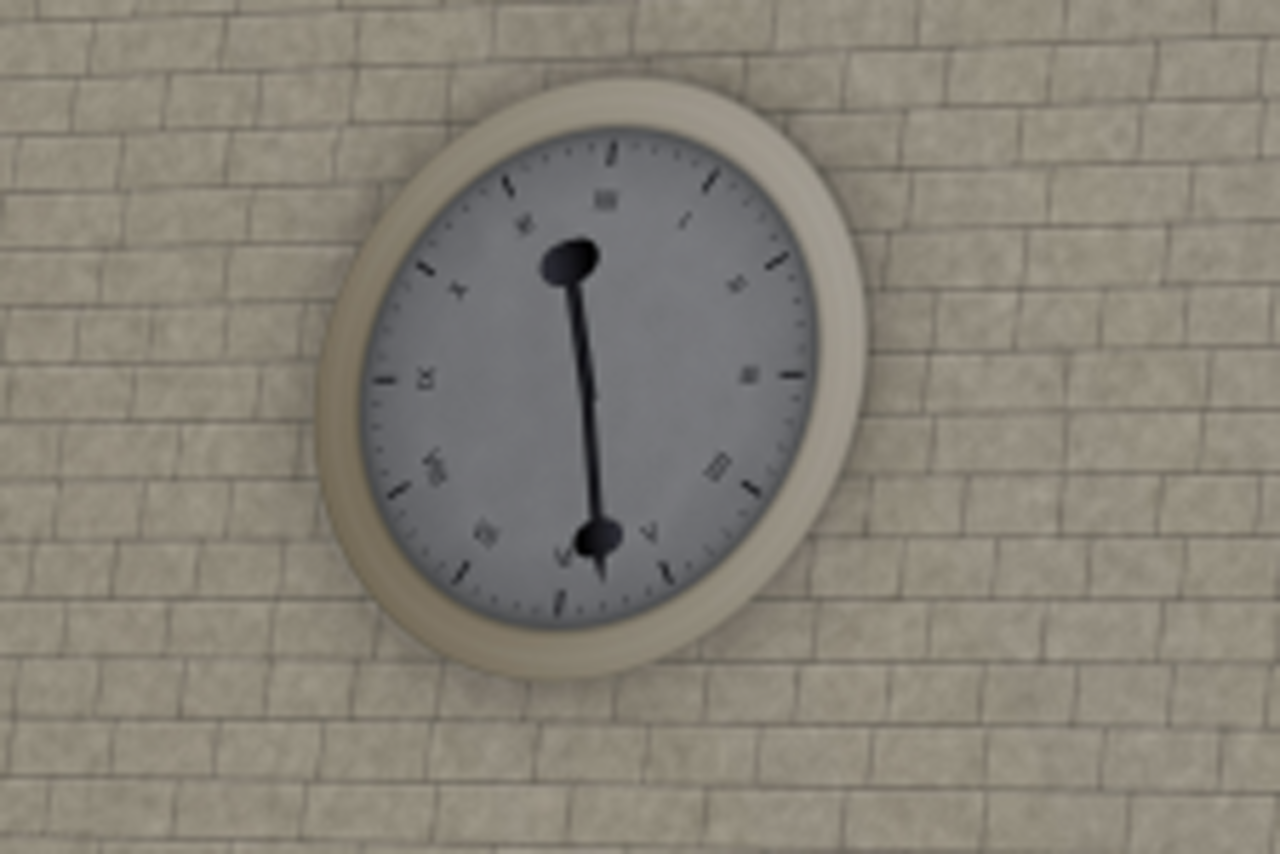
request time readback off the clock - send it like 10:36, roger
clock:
11:28
